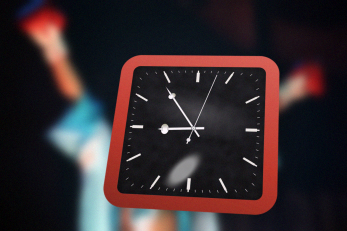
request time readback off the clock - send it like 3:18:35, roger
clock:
8:54:03
